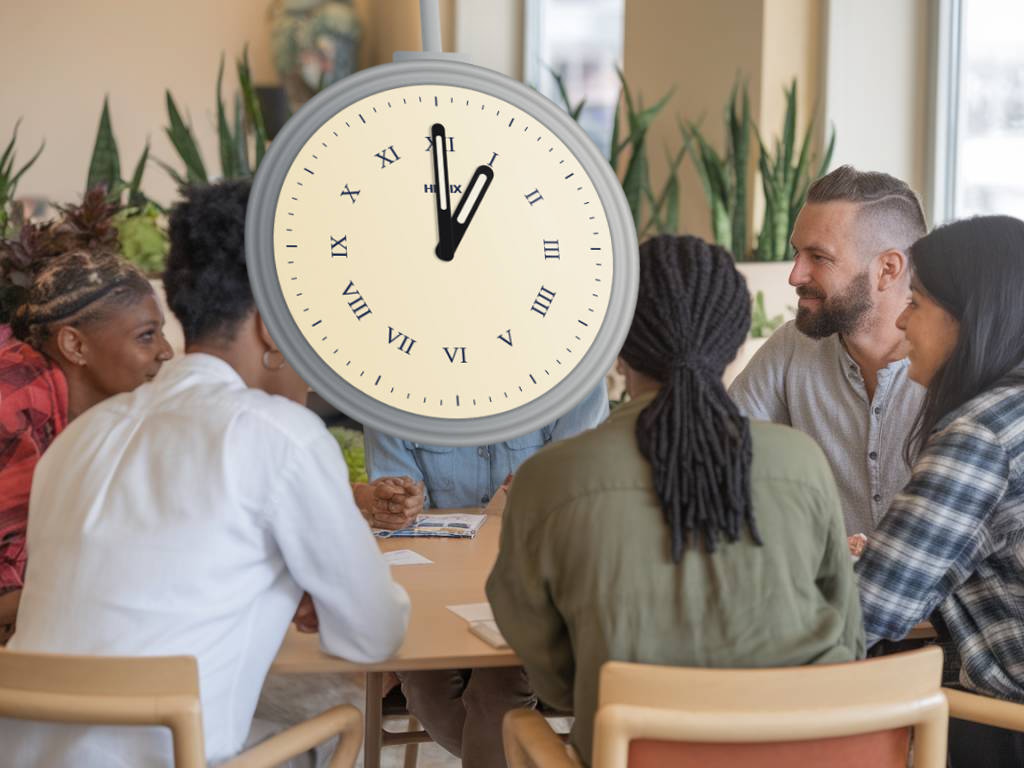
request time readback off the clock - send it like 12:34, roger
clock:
1:00
